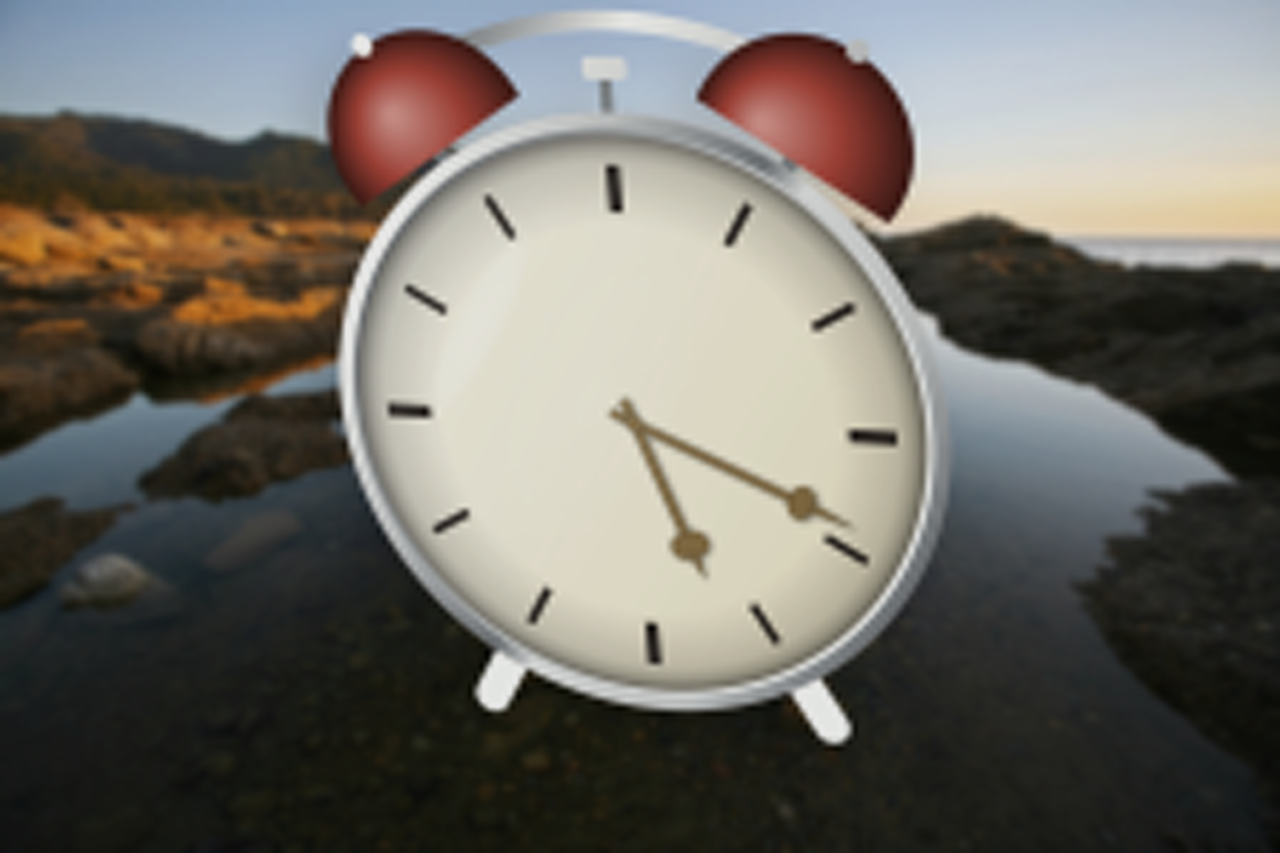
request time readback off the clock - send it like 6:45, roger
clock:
5:19
